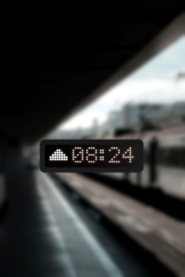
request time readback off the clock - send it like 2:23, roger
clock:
8:24
